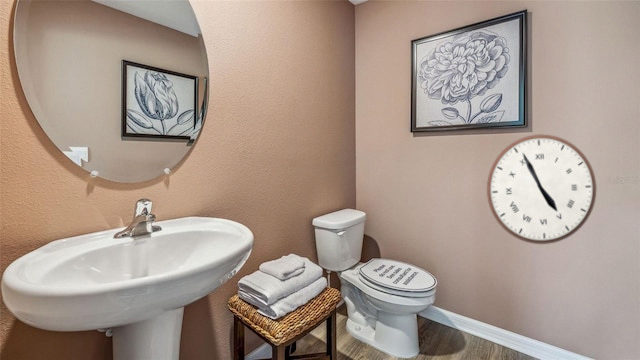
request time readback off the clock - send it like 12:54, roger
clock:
4:56
